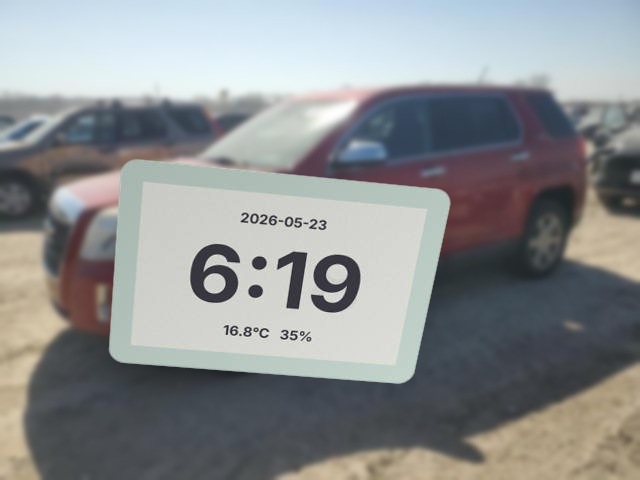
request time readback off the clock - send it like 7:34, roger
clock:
6:19
